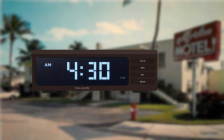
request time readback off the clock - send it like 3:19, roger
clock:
4:30
